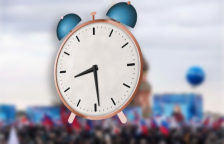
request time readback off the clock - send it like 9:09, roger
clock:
8:29
